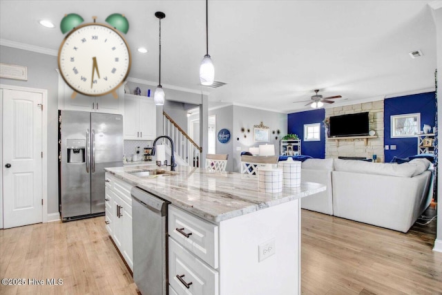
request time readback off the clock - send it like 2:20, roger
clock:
5:31
